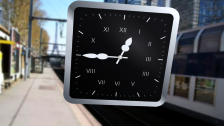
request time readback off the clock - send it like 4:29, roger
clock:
12:45
